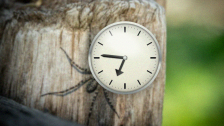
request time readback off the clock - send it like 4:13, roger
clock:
6:46
